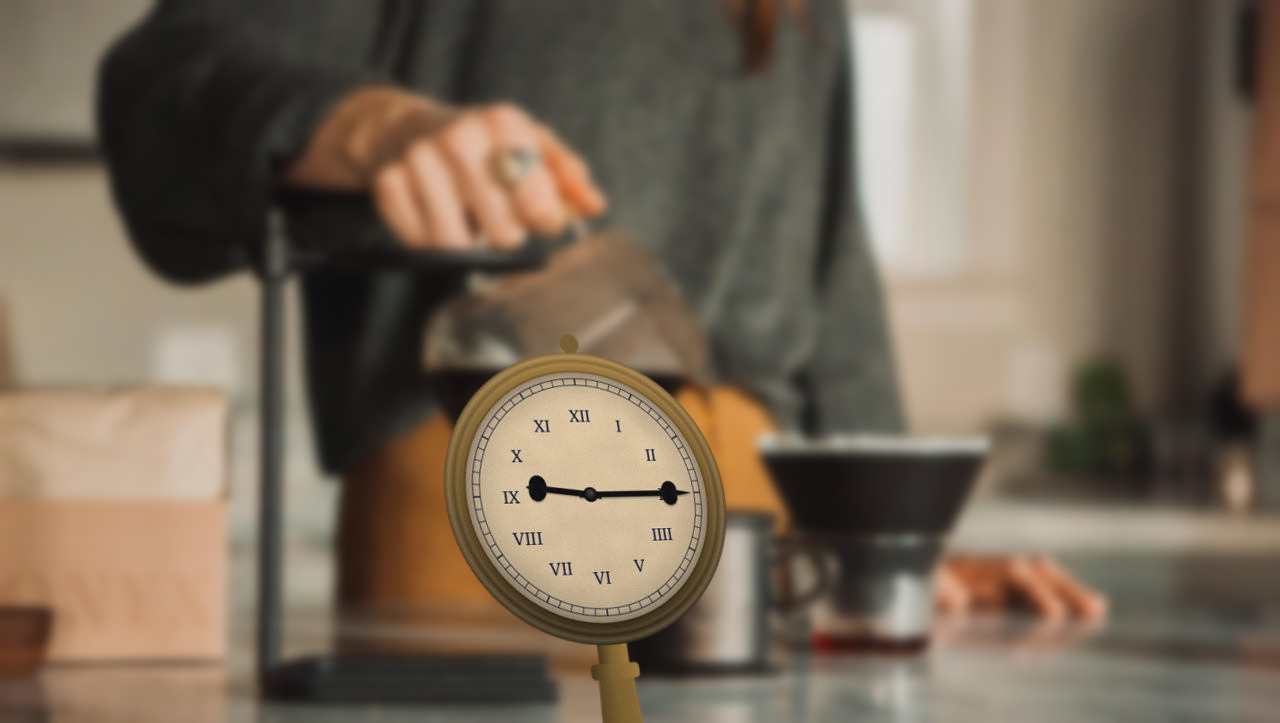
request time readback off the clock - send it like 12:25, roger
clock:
9:15
